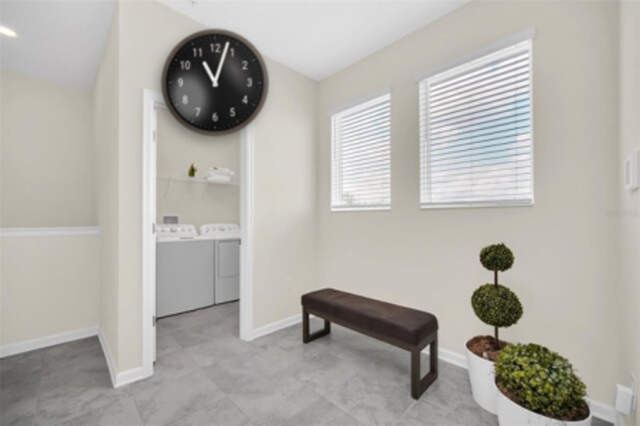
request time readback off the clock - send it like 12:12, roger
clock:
11:03
